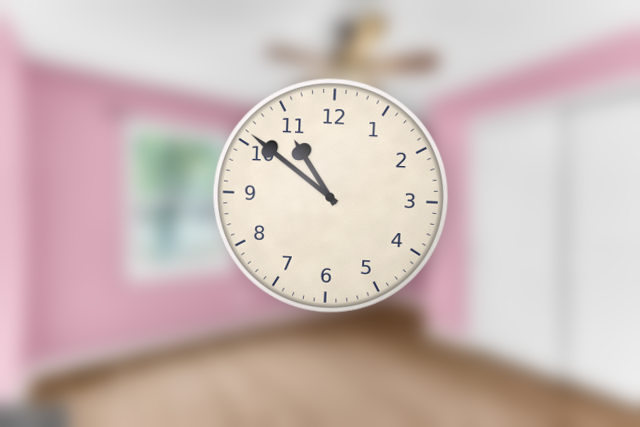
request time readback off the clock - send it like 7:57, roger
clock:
10:51
